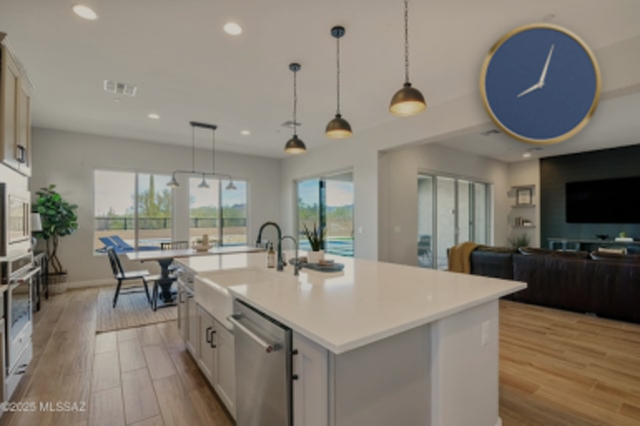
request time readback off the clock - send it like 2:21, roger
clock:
8:03
